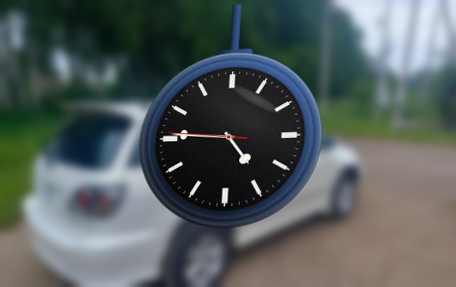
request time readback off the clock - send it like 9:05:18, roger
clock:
4:45:46
